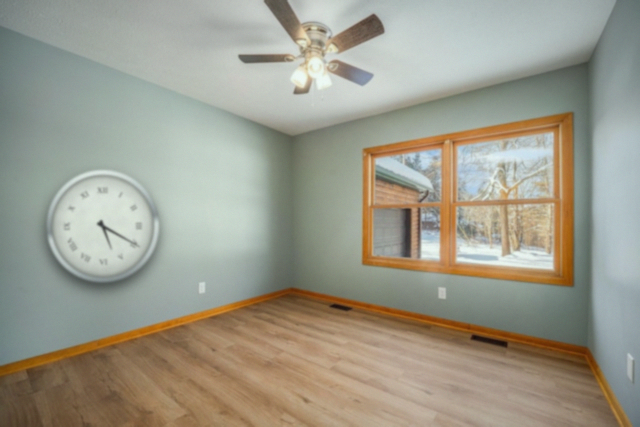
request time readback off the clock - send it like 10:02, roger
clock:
5:20
